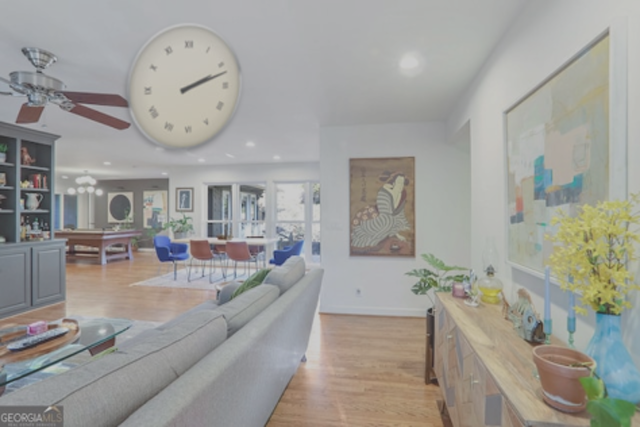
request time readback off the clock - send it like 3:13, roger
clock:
2:12
